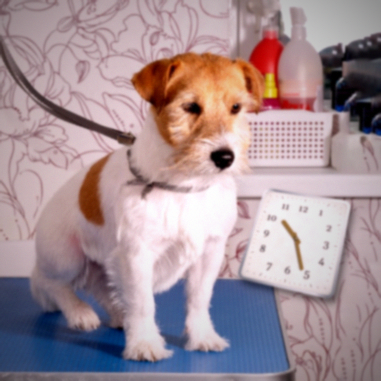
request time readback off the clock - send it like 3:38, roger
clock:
10:26
